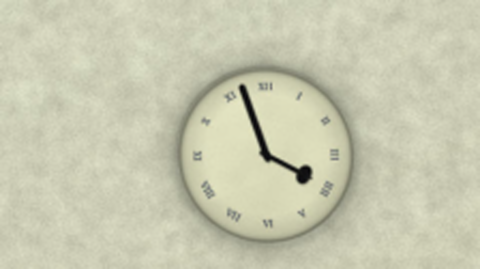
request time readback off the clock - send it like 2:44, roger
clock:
3:57
